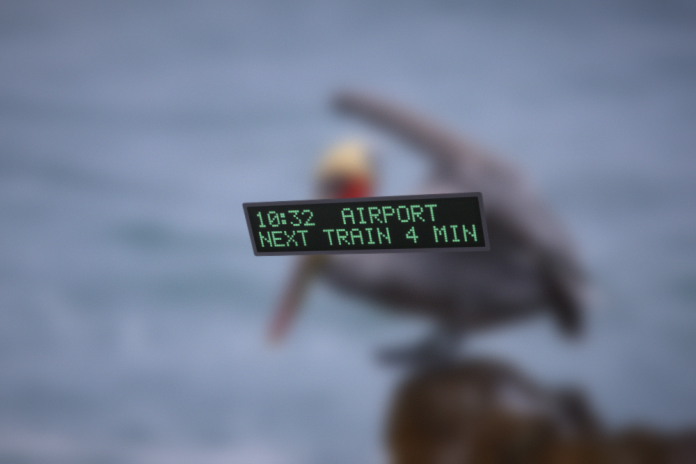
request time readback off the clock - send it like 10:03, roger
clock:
10:32
